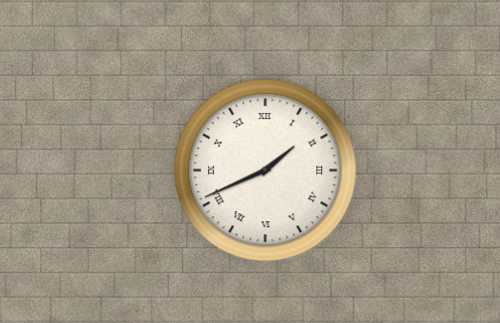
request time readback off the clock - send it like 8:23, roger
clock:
1:41
